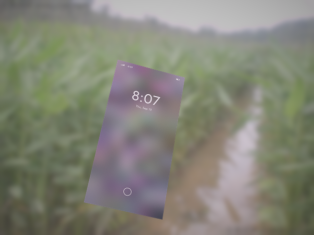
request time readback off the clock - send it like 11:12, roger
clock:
8:07
